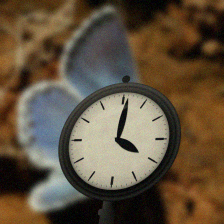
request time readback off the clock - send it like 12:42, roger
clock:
4:01
